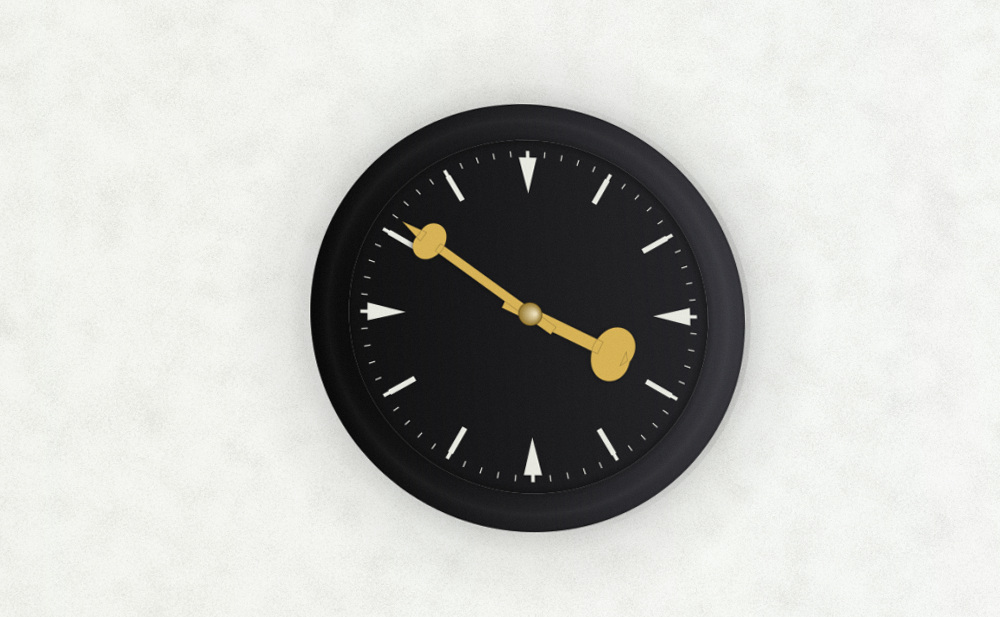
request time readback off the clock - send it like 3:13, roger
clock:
3:51
